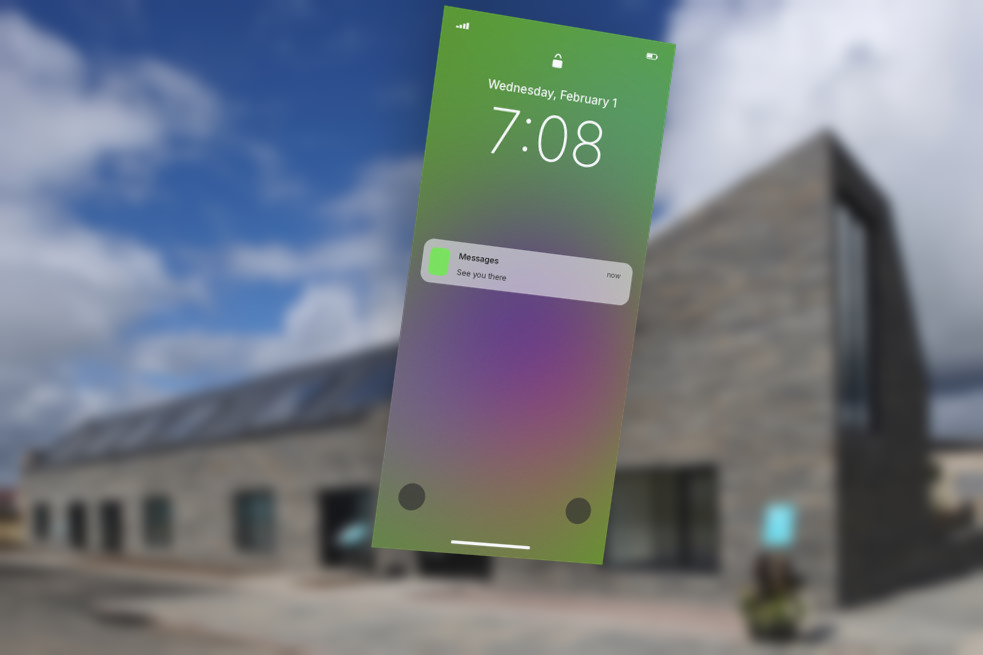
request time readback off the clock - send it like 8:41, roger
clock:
7:08
